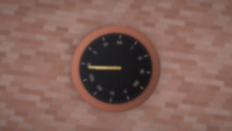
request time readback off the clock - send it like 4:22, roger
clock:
8:44
